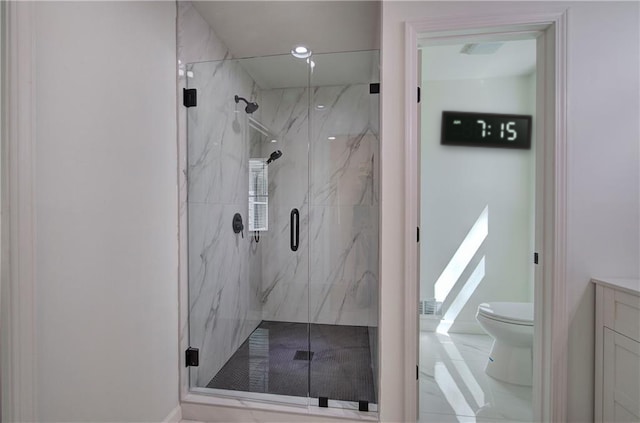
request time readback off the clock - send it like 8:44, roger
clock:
7:15
